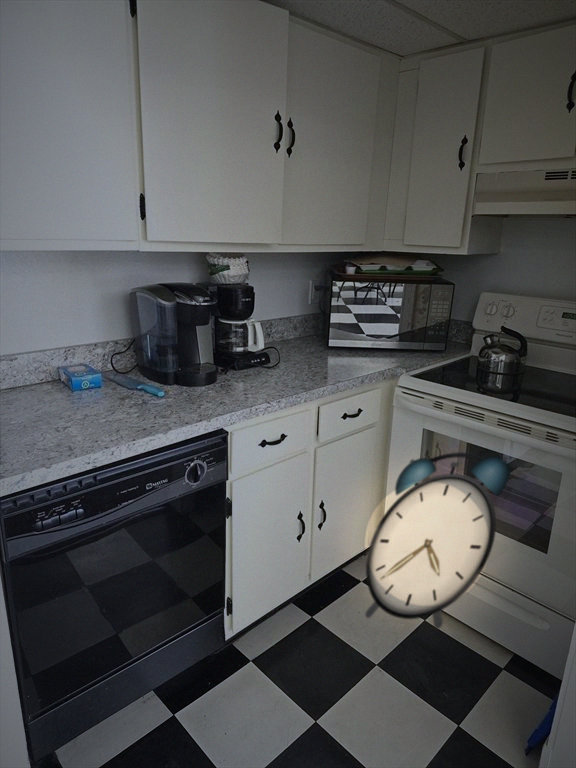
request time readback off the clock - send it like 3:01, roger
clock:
4:38
